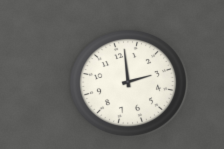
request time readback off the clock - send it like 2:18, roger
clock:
3:02
